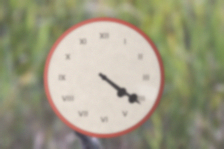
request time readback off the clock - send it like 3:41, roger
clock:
4:21
